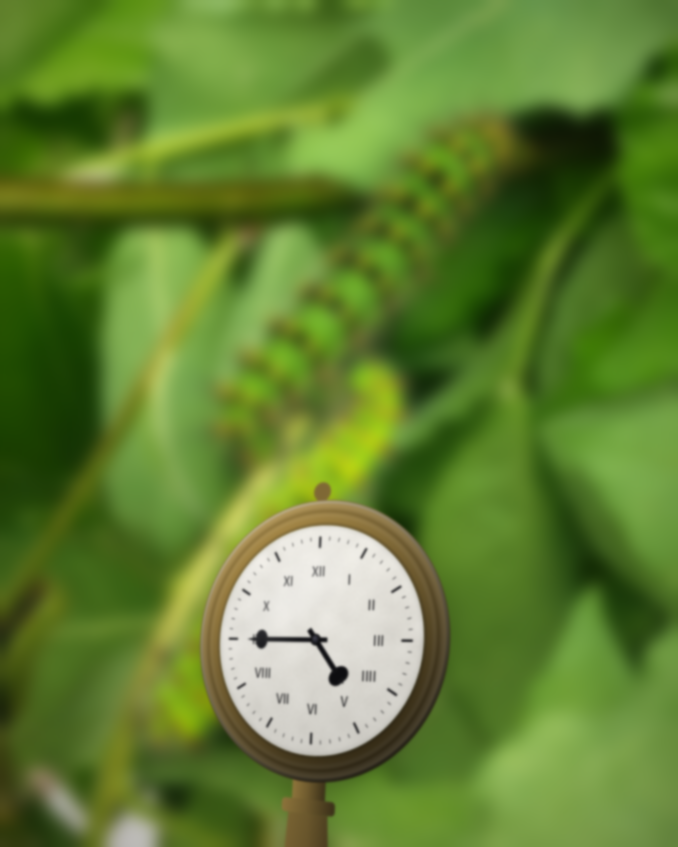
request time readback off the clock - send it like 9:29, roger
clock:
4:45
